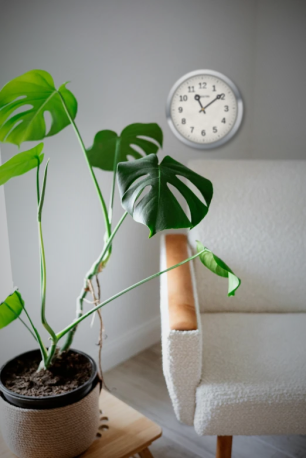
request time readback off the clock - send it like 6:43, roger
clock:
11:09
